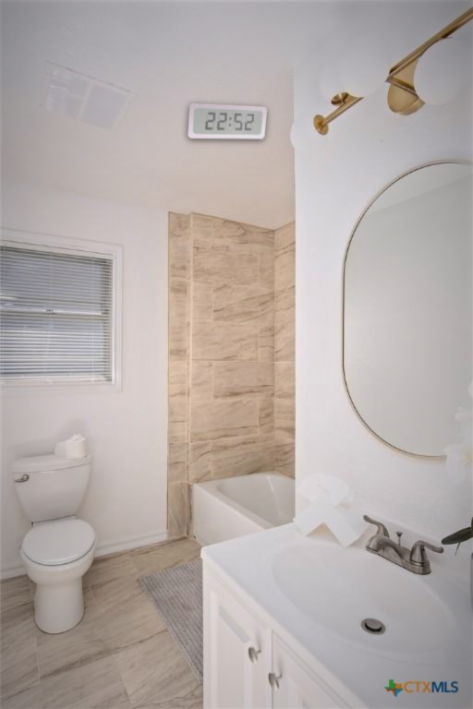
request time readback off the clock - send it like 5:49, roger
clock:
22:52
